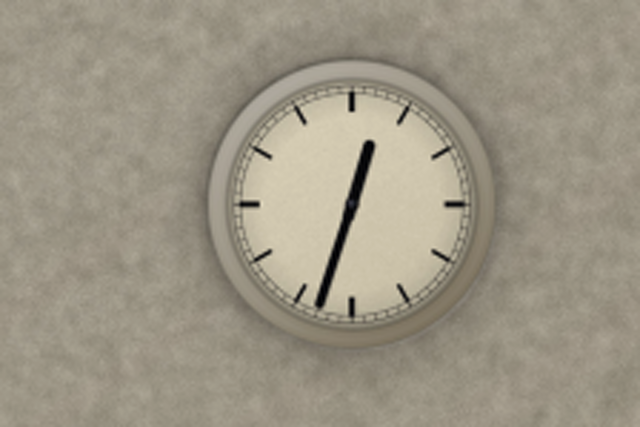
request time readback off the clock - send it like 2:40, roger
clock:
12:33
